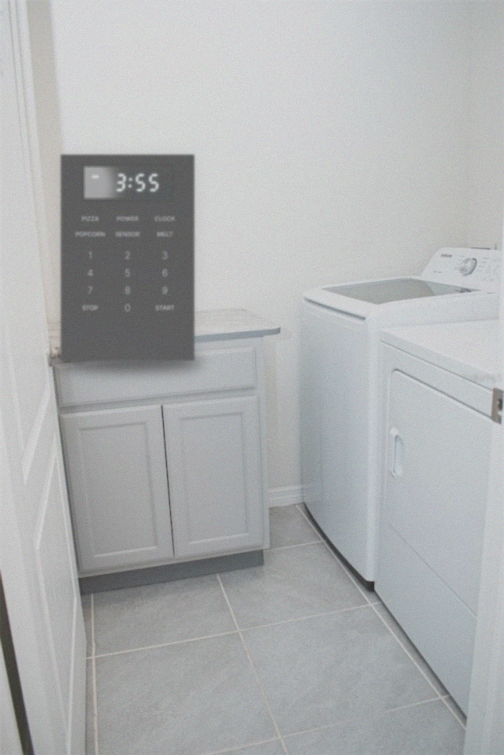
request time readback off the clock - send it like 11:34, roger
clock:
3:55
